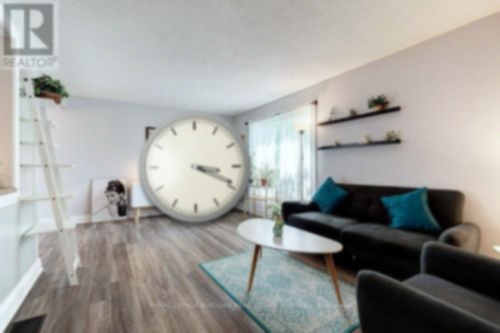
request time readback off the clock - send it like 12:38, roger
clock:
3:19
